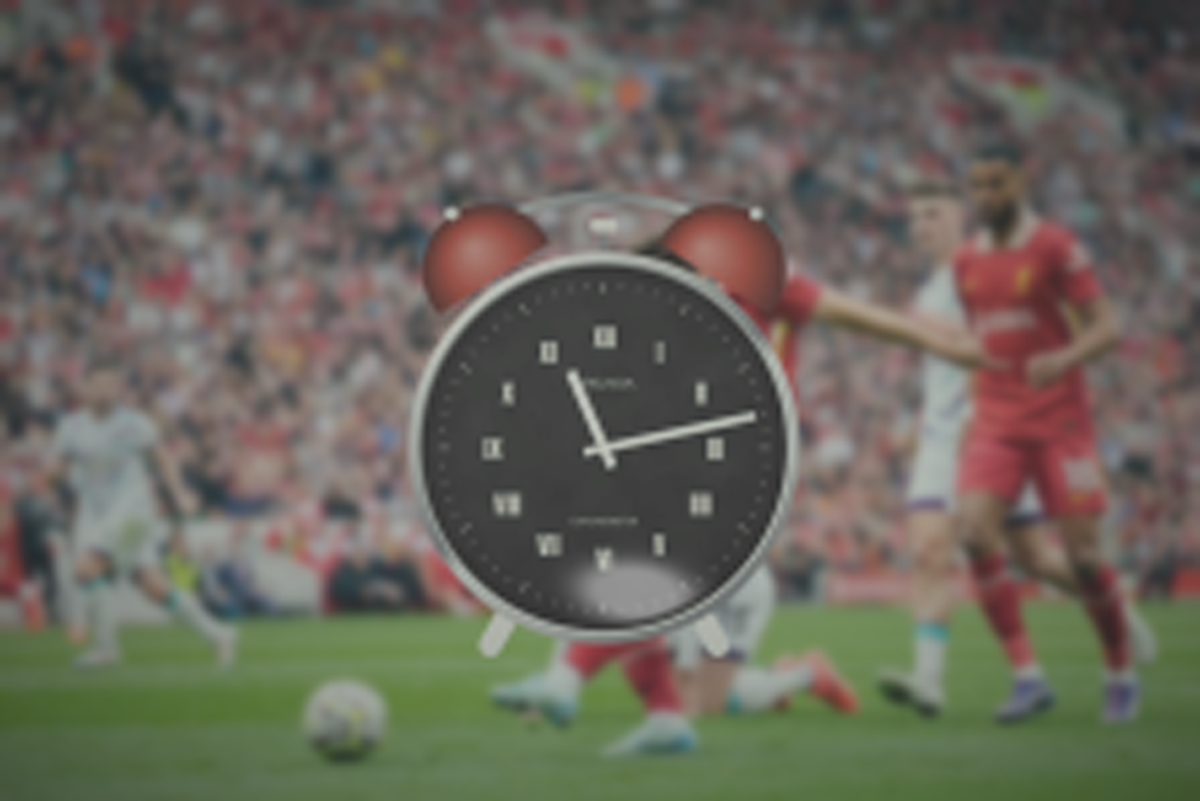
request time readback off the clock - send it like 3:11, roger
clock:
11:13
